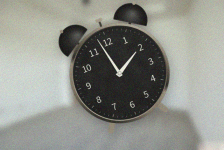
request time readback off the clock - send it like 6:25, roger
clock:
1:58
